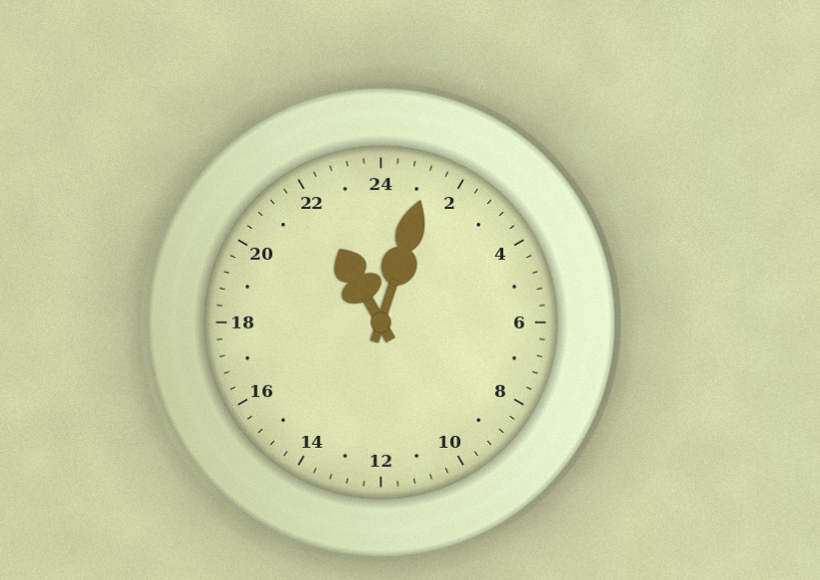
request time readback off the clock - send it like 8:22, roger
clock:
22:03
